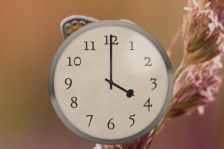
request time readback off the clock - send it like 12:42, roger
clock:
4:00
